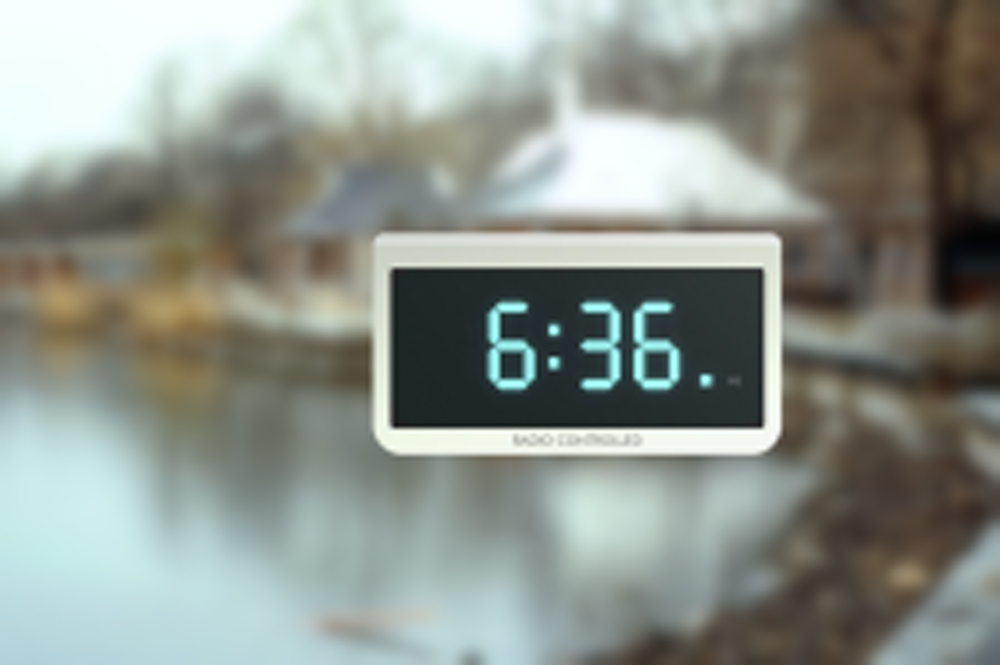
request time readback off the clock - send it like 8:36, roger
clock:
6:36
